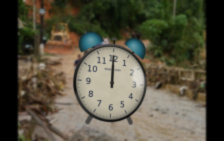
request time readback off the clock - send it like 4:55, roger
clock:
12:00
